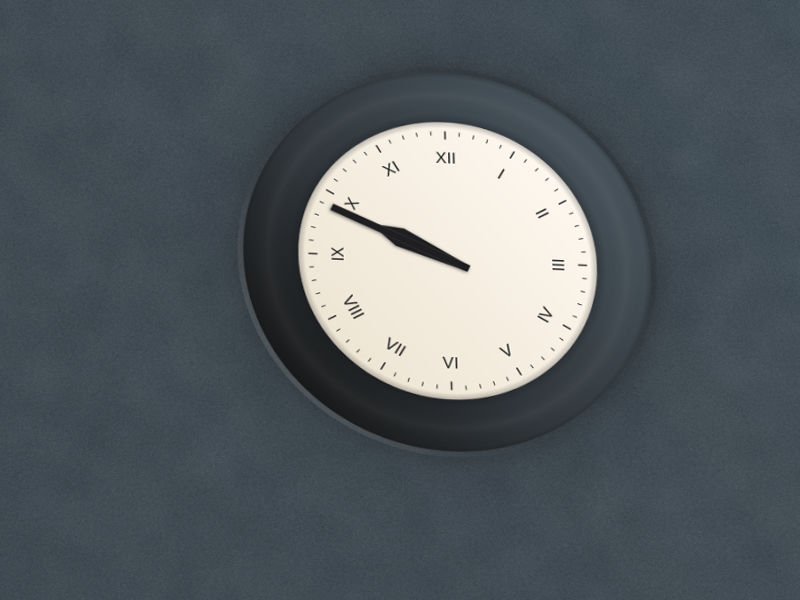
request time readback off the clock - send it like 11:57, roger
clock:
9:49
